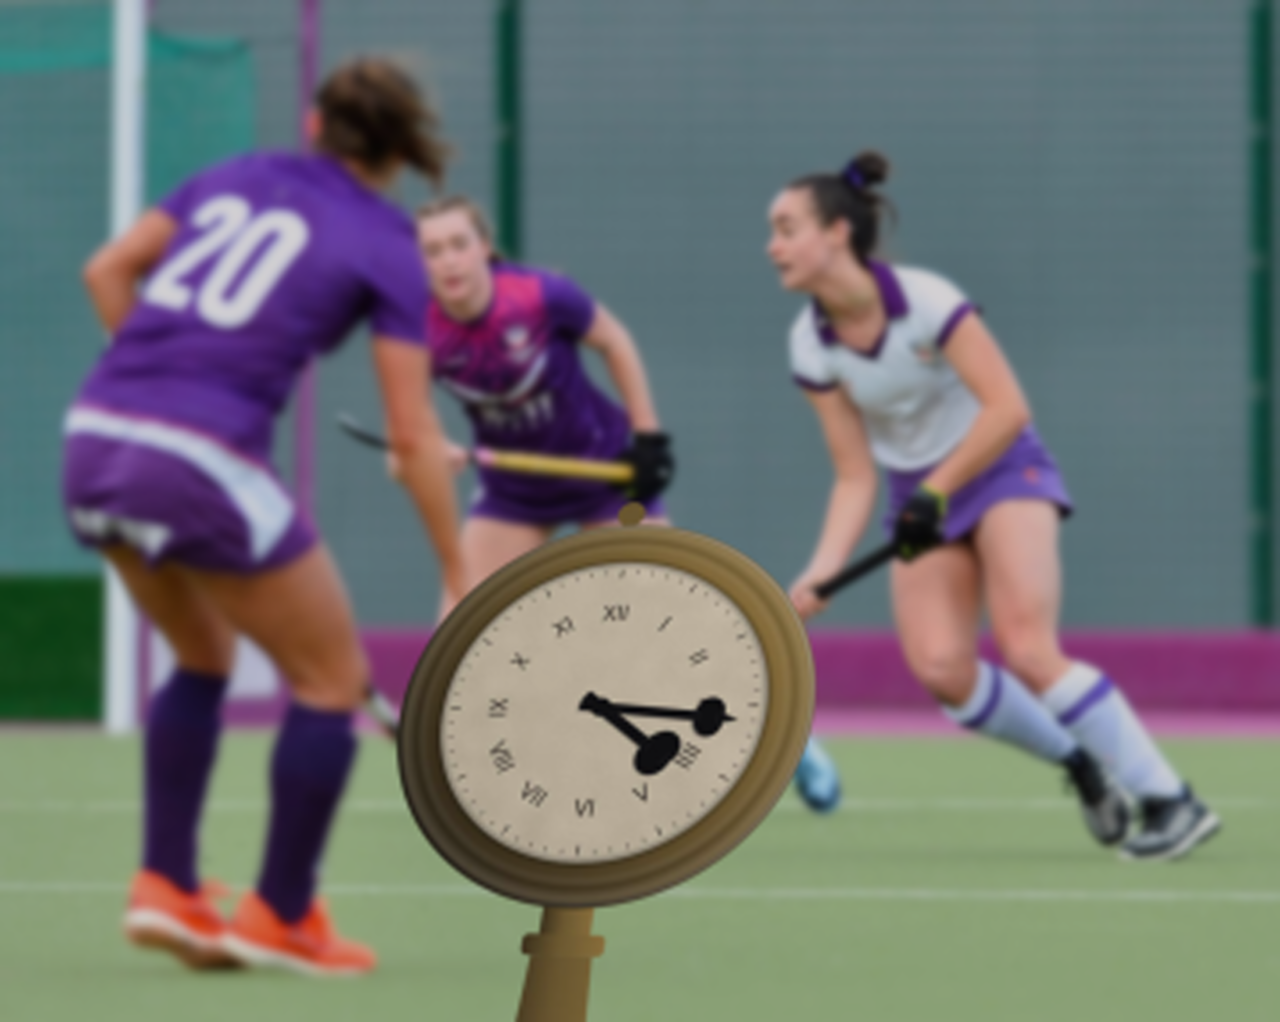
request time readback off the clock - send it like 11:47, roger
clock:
4:16
